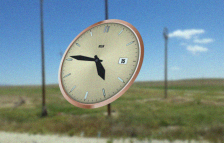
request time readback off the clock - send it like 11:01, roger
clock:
4:46
